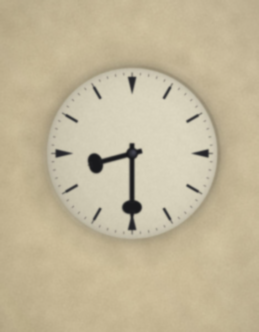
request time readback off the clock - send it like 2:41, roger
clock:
8:30
